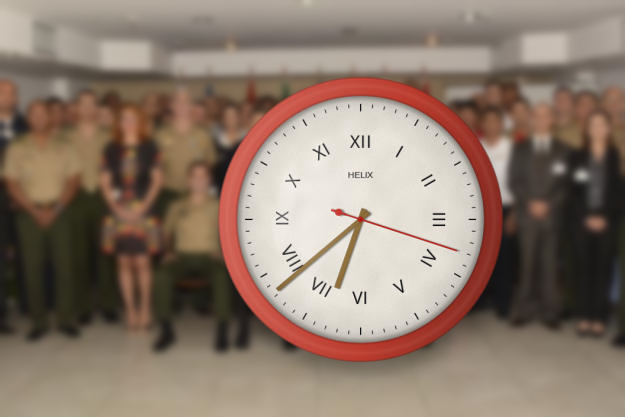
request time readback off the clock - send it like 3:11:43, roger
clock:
6:38:18
